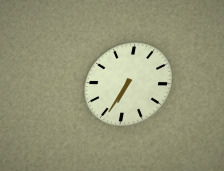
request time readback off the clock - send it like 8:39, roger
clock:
6:34
